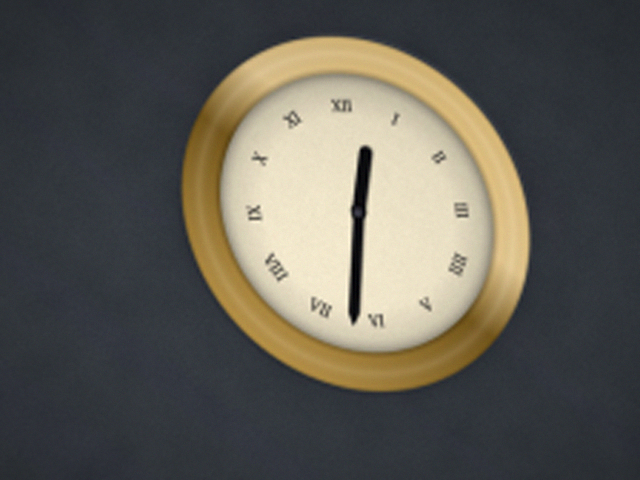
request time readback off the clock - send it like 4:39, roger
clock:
12:32
